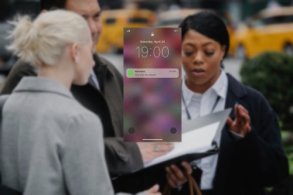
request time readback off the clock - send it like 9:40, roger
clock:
19:00
